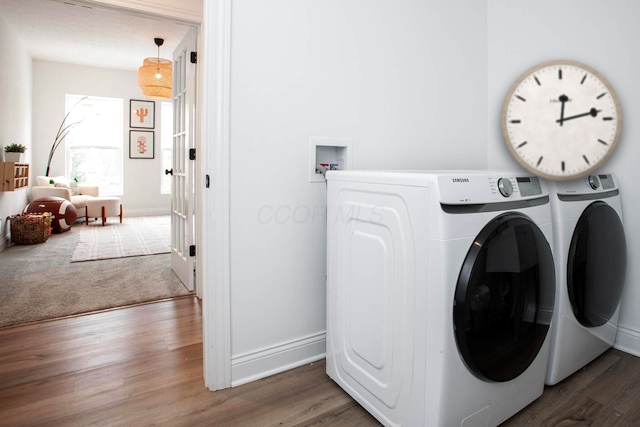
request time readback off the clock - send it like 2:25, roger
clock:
12:13
